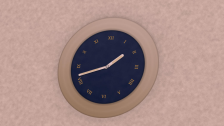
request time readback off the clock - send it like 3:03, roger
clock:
1:42
